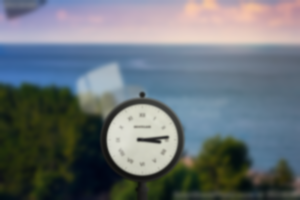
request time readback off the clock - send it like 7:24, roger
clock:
3:14
